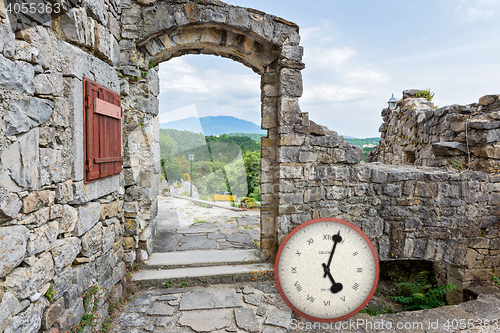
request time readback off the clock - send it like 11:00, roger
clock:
5:03
